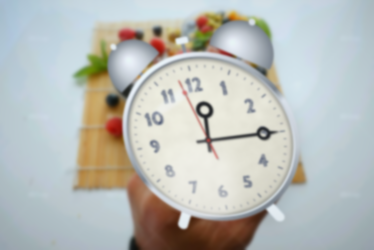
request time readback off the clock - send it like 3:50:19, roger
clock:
12:14:58
